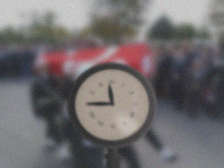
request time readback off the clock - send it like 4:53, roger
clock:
11:45
